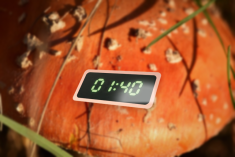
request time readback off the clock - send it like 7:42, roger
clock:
1:40
